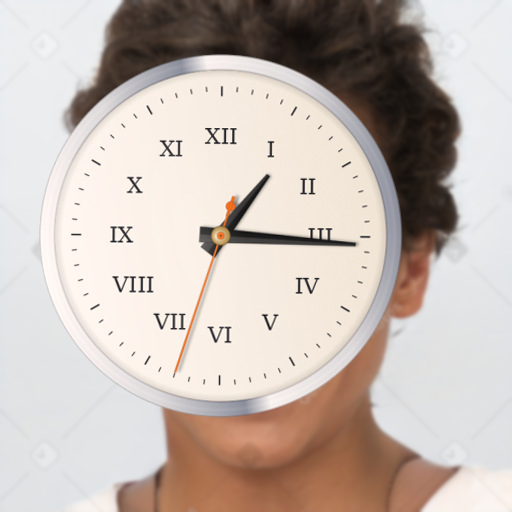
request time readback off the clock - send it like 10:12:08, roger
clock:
1:15:33
